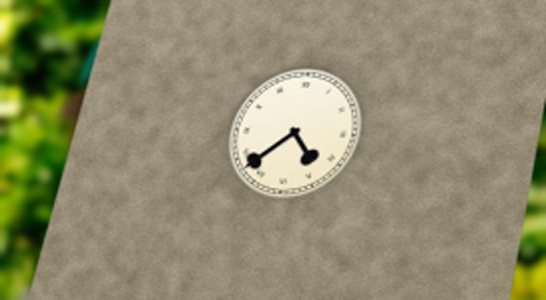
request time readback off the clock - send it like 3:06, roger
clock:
4:38
